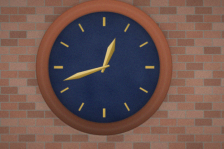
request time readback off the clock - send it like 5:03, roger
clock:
12:42
